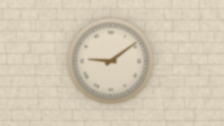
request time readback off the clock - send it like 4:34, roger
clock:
9:09
